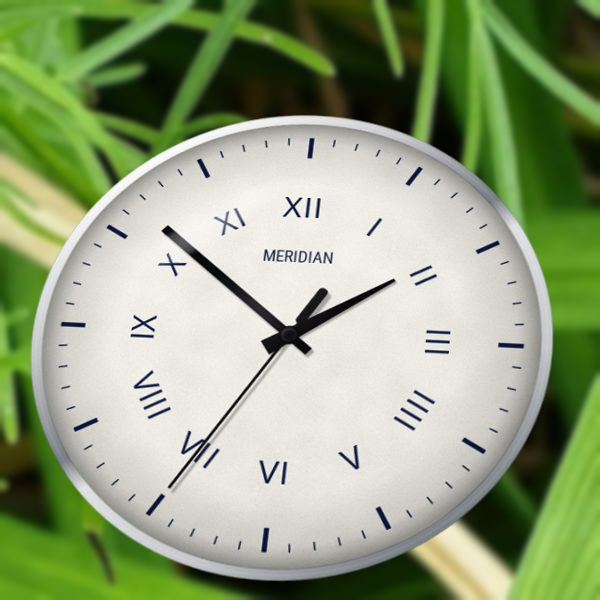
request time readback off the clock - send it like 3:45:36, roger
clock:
1:51:35
